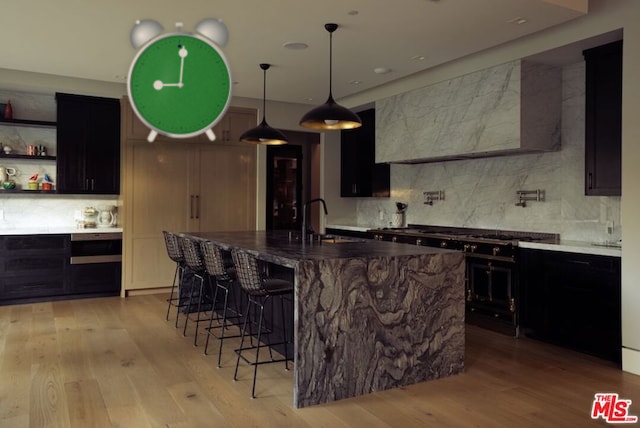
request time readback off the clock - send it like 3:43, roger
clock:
9:01
